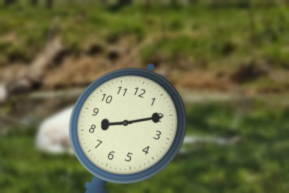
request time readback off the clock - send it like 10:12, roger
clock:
8:10
